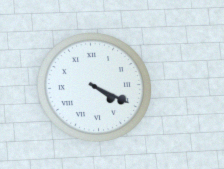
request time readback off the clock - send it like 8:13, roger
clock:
4:20
